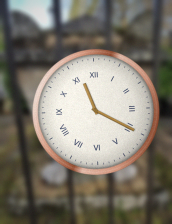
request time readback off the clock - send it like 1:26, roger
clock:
11:20
